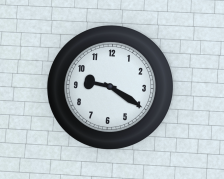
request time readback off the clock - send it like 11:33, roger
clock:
9:20
